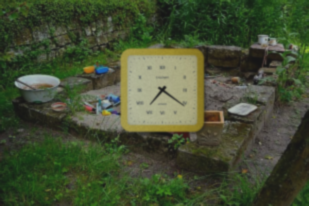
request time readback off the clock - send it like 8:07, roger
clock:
7:21
